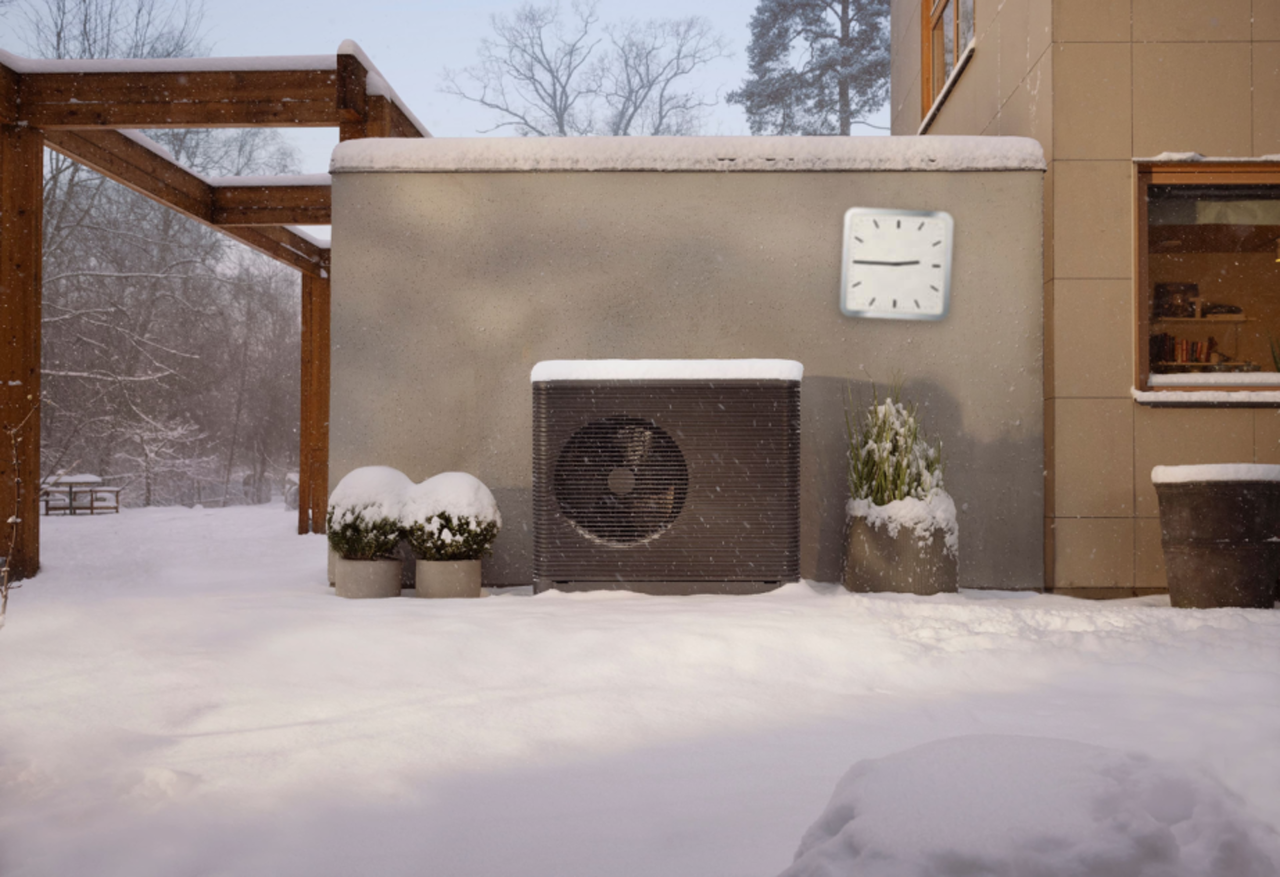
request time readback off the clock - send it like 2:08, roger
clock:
2:45
